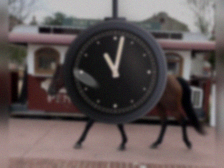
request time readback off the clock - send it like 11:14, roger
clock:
11:02
